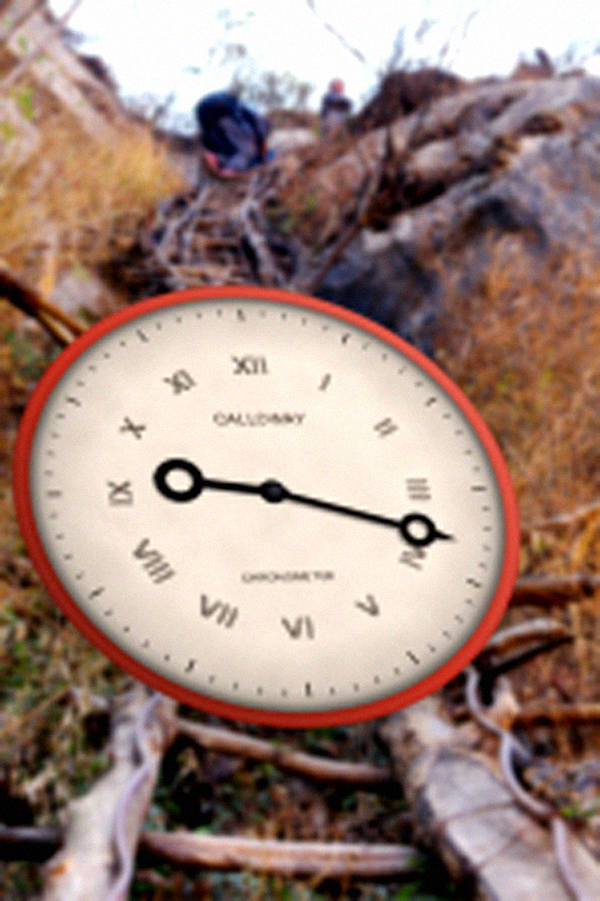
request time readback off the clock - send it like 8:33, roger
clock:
9:18
